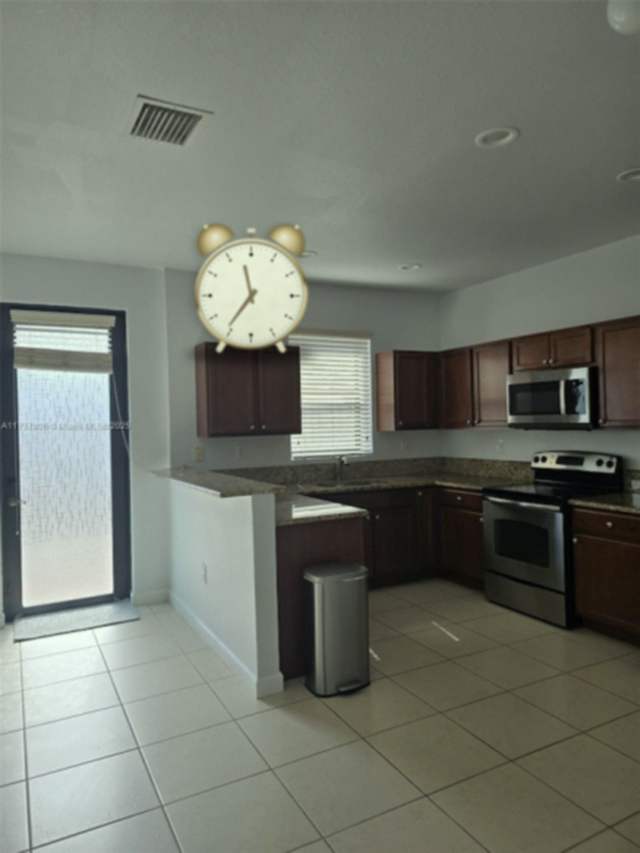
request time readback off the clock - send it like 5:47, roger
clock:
11:36
